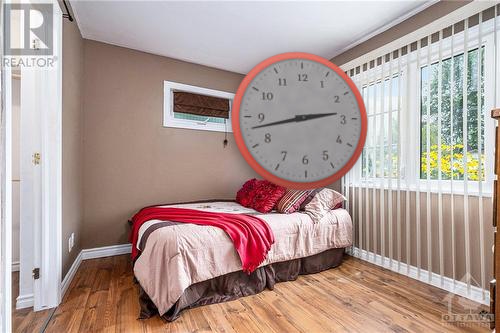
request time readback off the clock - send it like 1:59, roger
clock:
2:43
